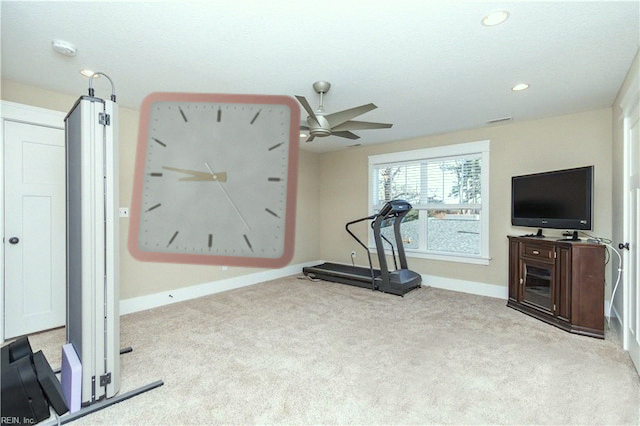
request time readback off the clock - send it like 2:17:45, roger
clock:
8:46:24
